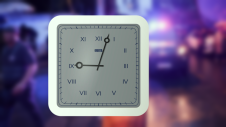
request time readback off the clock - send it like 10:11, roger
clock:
9:03
